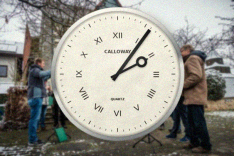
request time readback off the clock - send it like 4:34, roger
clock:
2:06
